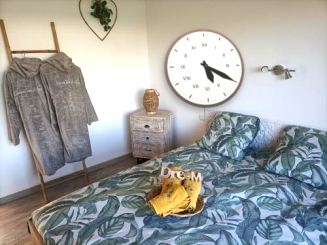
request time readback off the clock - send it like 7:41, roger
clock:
5:20
